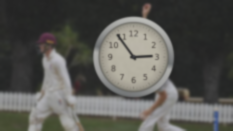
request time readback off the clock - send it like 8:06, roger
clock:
2:54
